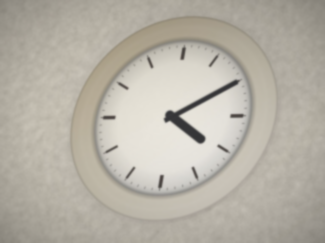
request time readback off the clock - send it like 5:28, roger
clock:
4:10
